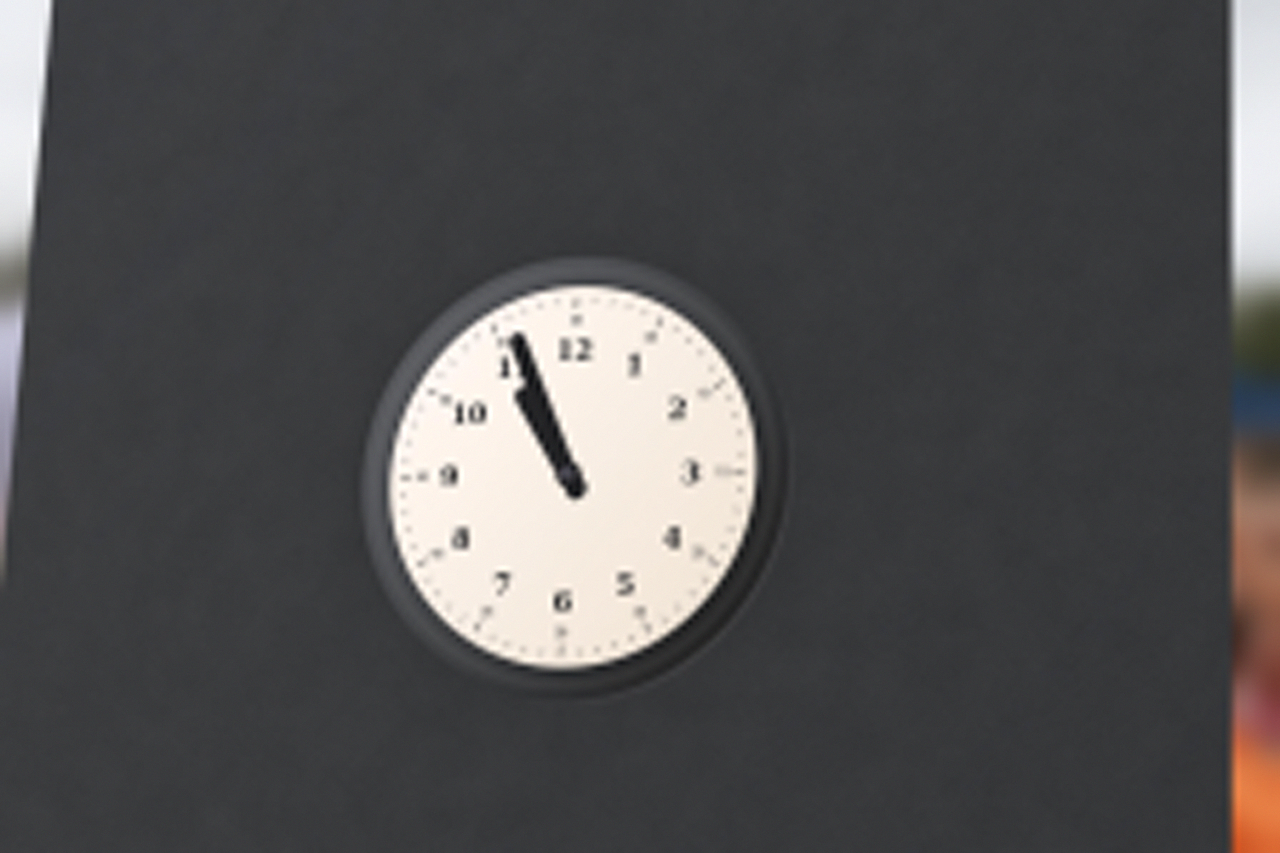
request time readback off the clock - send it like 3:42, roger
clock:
10:56
